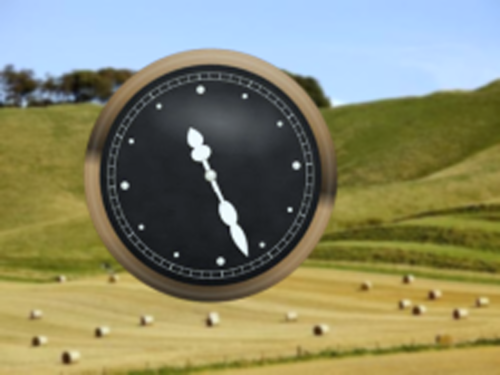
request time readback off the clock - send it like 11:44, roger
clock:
11:27
